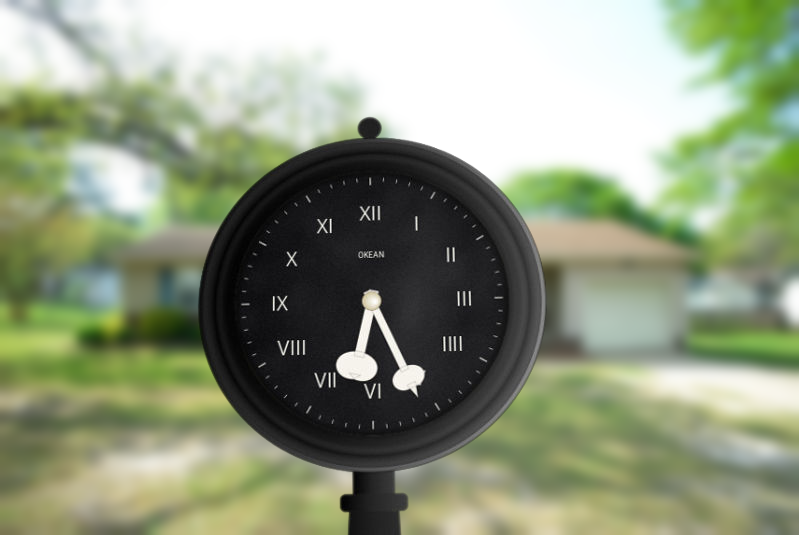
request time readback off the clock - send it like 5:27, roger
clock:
6:26
